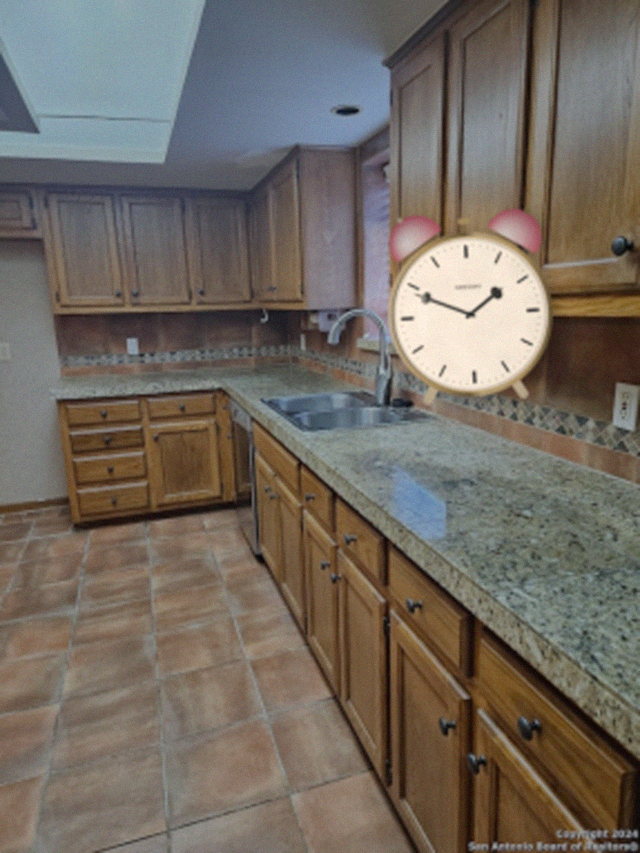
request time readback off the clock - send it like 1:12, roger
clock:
1:49
